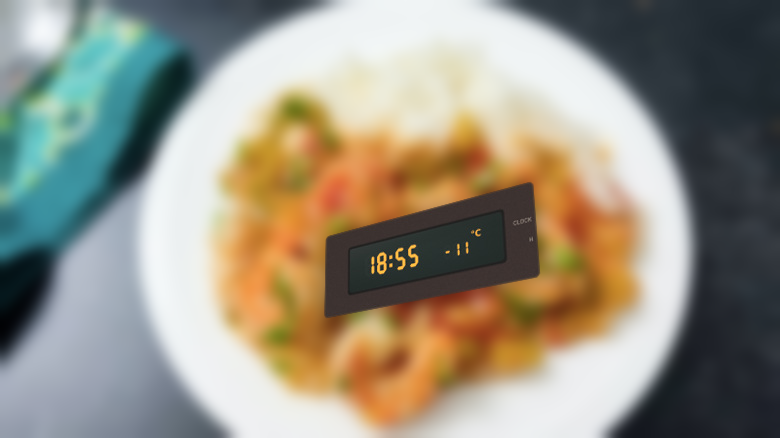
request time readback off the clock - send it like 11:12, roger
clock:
18:55
